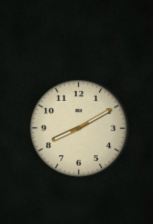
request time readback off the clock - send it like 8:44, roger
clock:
8:10
